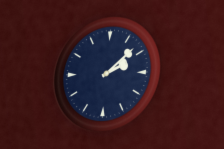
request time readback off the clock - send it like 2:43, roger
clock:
2:08
